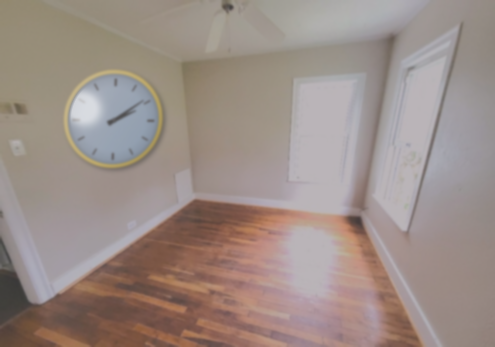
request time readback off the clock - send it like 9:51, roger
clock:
2:09
